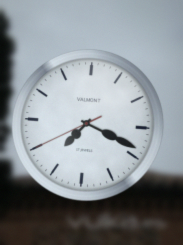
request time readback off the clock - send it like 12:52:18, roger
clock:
7:18:40
